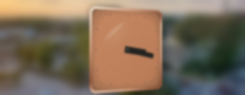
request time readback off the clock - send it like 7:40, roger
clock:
3:17
